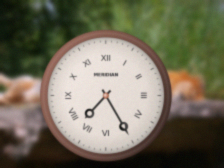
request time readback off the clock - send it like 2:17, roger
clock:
7:25
